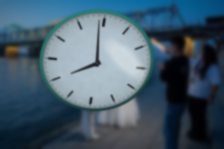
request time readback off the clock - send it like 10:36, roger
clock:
7:59
